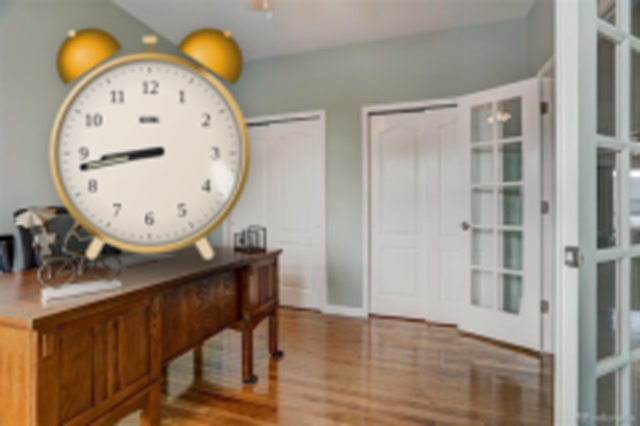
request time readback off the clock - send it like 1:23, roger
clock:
8:43
